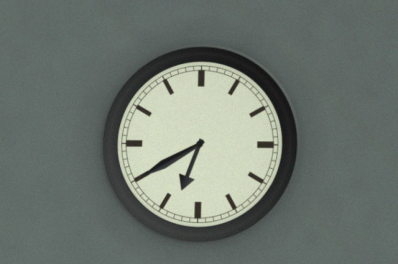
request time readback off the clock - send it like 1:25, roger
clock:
6:40
